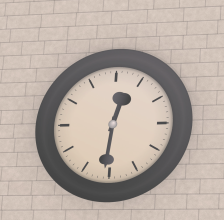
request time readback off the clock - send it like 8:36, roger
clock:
12:31
